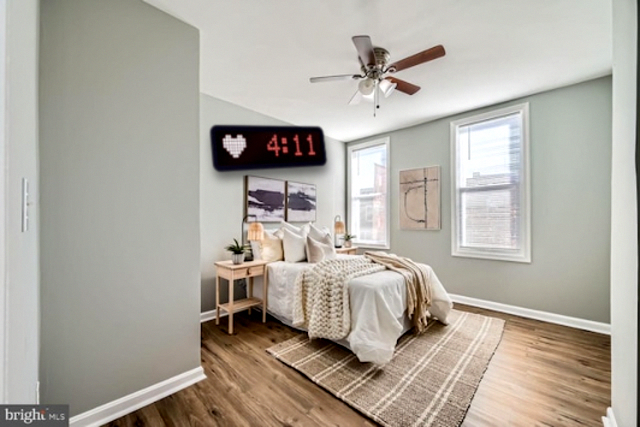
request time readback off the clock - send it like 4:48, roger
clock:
4:11
